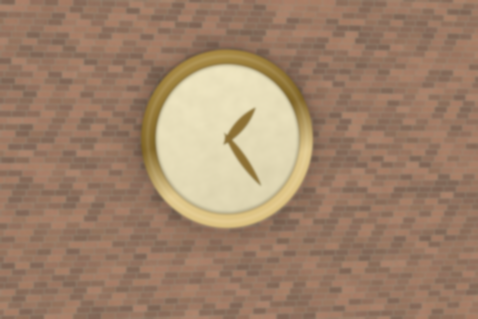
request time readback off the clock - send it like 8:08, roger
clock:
1:24
